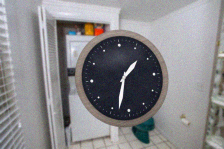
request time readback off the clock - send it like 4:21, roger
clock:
1:33
